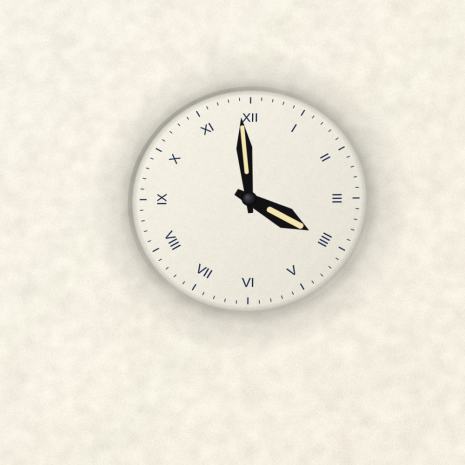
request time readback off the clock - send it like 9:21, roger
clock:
3:59
